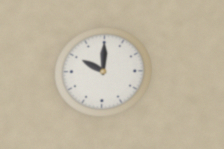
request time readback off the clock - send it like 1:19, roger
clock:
10:00
